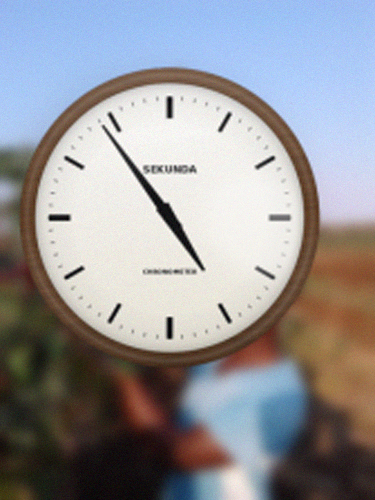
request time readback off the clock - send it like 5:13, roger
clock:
4:54
